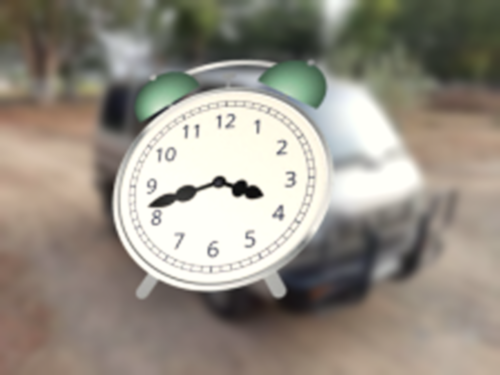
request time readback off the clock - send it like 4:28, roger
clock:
3:42
